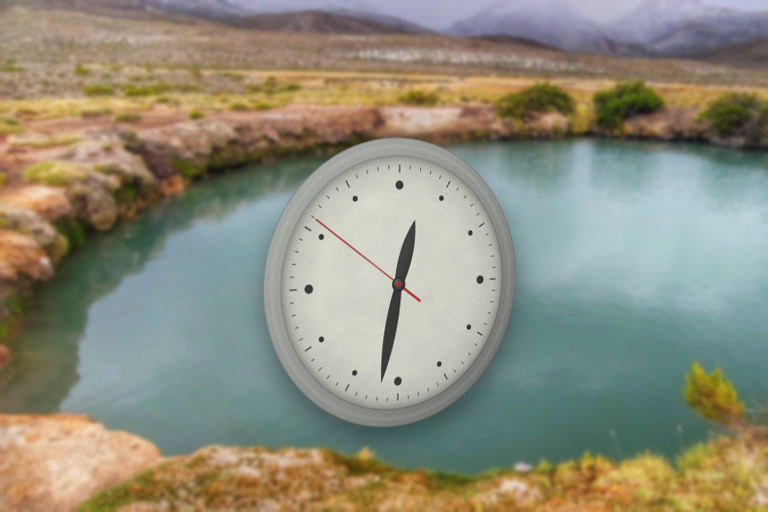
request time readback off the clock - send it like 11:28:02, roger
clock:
12:31:51
